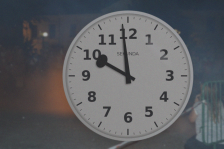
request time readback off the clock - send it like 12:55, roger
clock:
9:59
